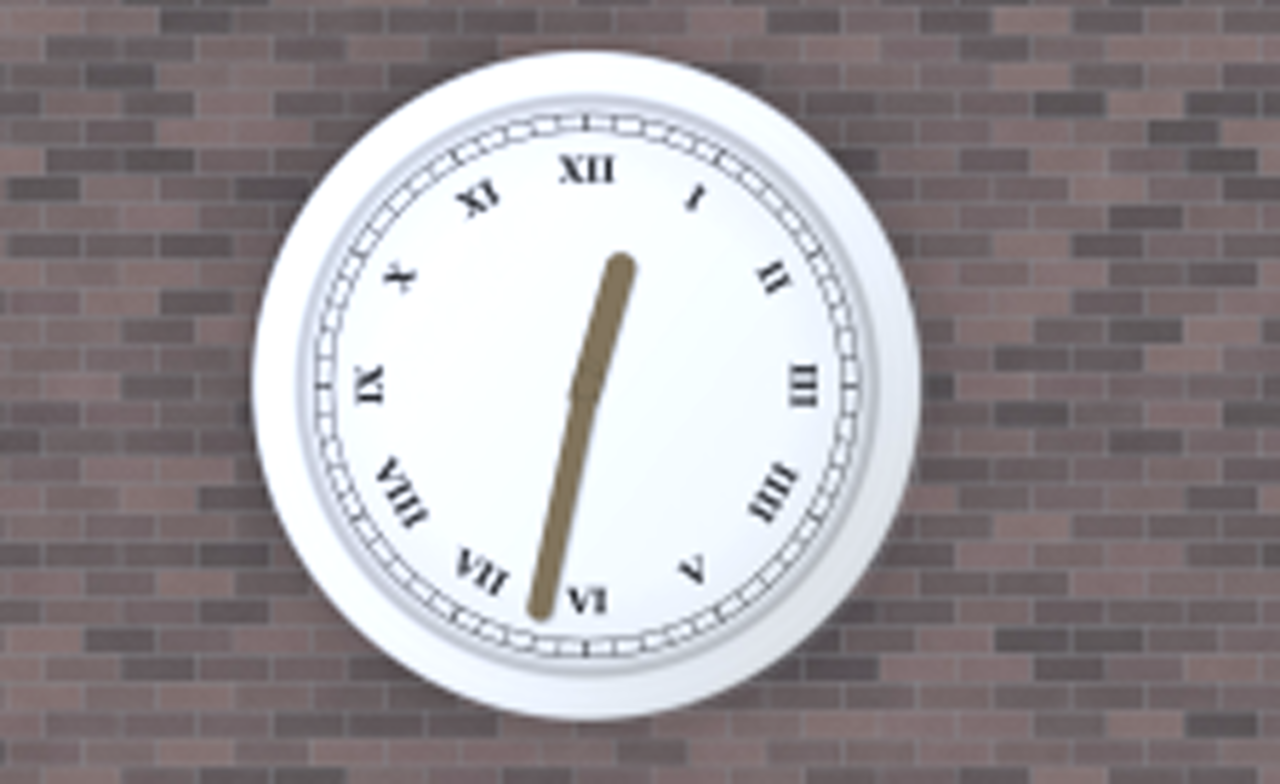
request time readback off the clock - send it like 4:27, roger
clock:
12:32
